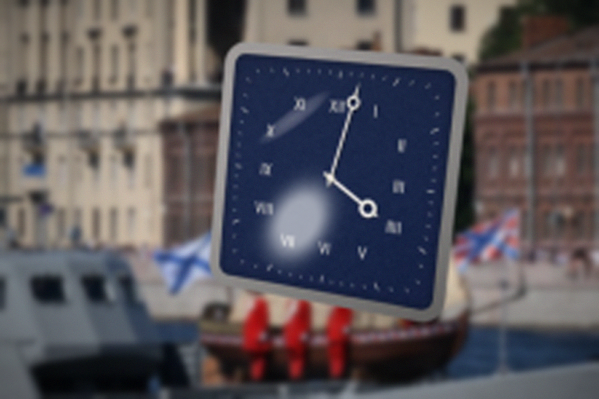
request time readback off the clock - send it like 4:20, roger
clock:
4:02
